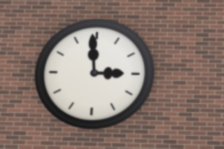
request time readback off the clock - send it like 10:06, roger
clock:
2:59
